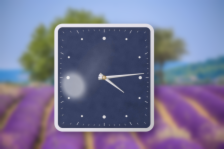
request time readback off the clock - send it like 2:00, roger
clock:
4:14
